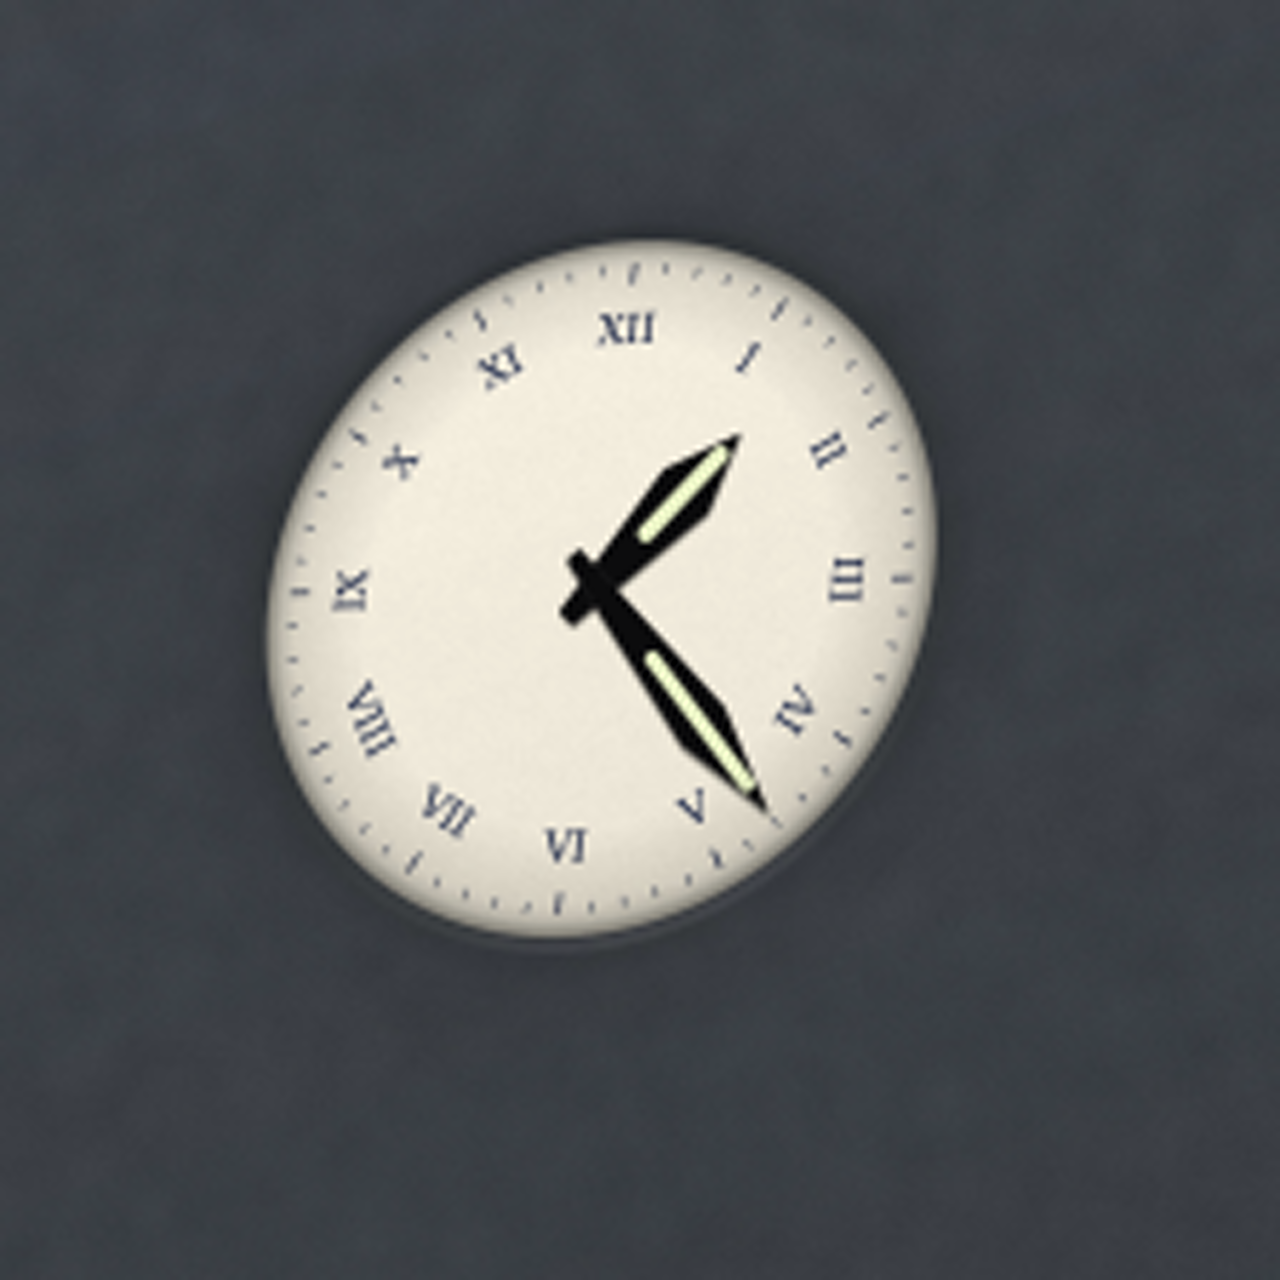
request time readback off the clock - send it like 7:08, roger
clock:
1:23
